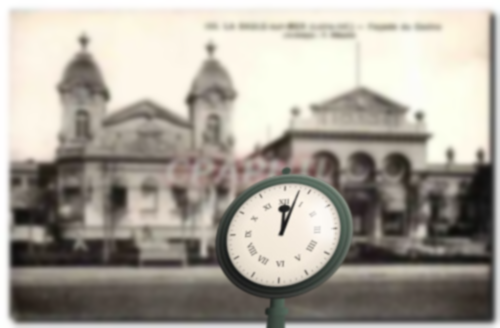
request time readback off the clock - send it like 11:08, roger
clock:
12:03
